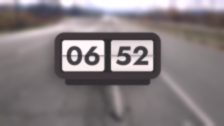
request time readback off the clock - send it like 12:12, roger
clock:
6:52
